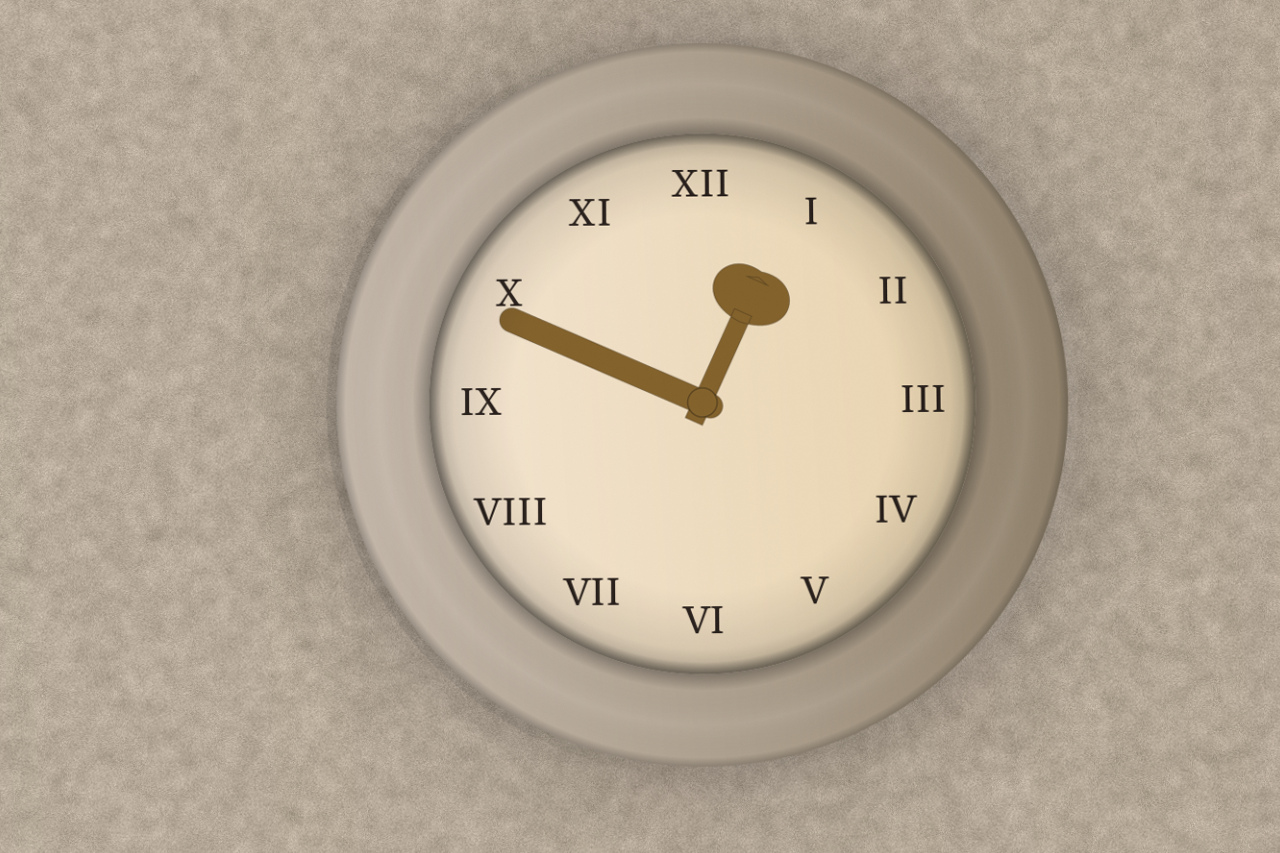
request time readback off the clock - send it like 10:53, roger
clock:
12:49
